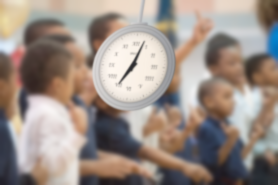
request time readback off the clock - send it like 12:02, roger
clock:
7:03
